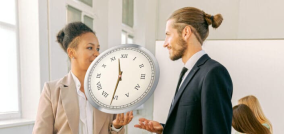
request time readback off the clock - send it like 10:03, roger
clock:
11:31
